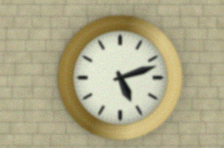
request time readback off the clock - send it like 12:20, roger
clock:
5:12
